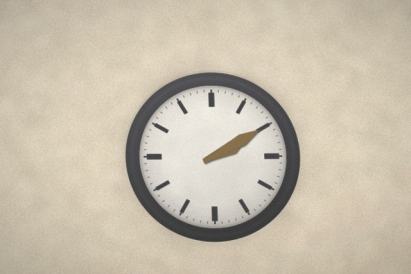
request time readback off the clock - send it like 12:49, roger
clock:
2:10
